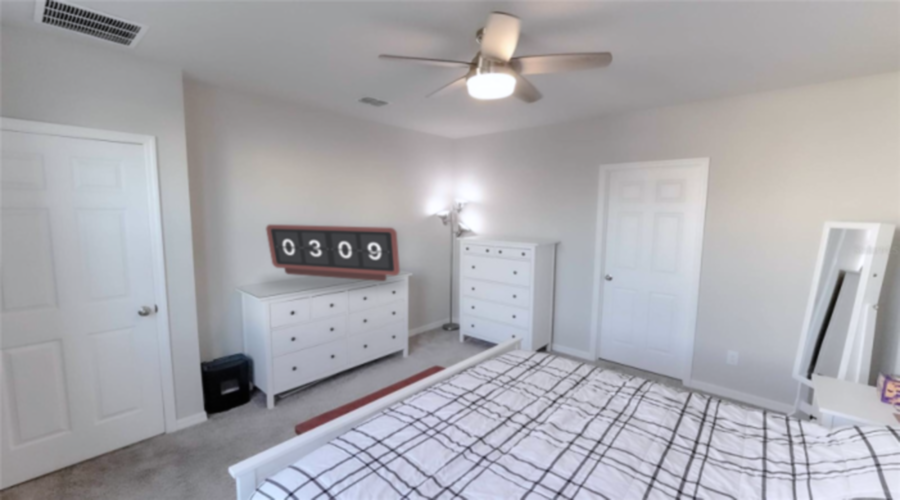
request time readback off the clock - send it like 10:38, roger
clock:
3:09
